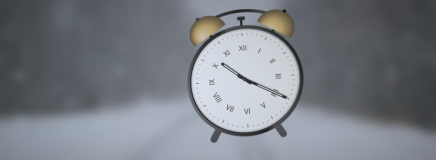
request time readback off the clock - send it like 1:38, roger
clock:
10:20
